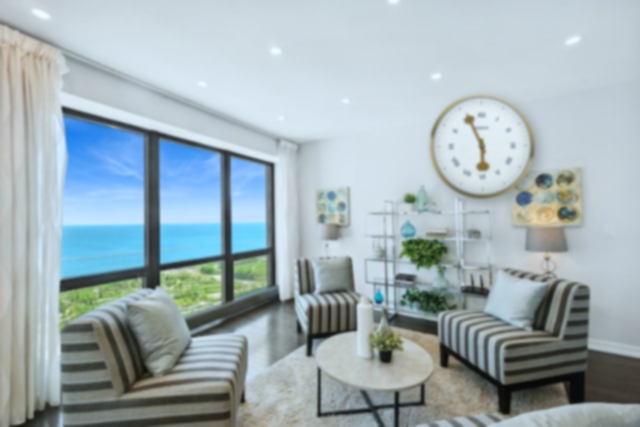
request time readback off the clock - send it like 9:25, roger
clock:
5:56
